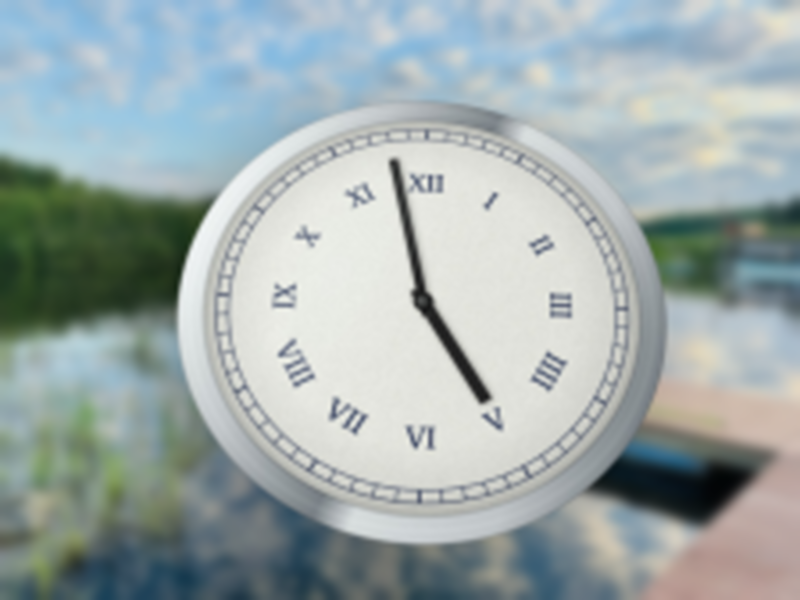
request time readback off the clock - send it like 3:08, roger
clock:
4:58
